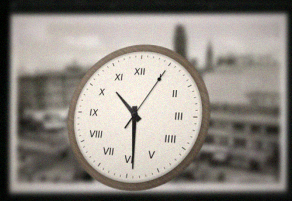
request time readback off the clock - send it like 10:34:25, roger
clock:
10:29:05
